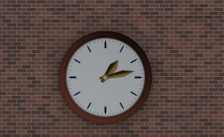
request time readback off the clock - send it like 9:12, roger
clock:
1:13
